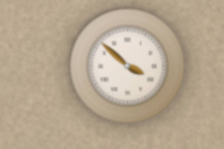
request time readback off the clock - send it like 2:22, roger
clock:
3:52
